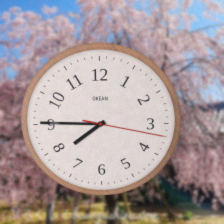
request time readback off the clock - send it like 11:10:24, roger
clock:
7:45:17
